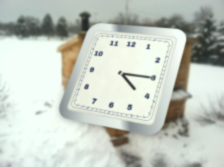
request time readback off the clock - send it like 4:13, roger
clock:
4:15
